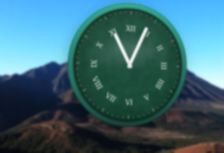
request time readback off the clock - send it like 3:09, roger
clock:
11:04
